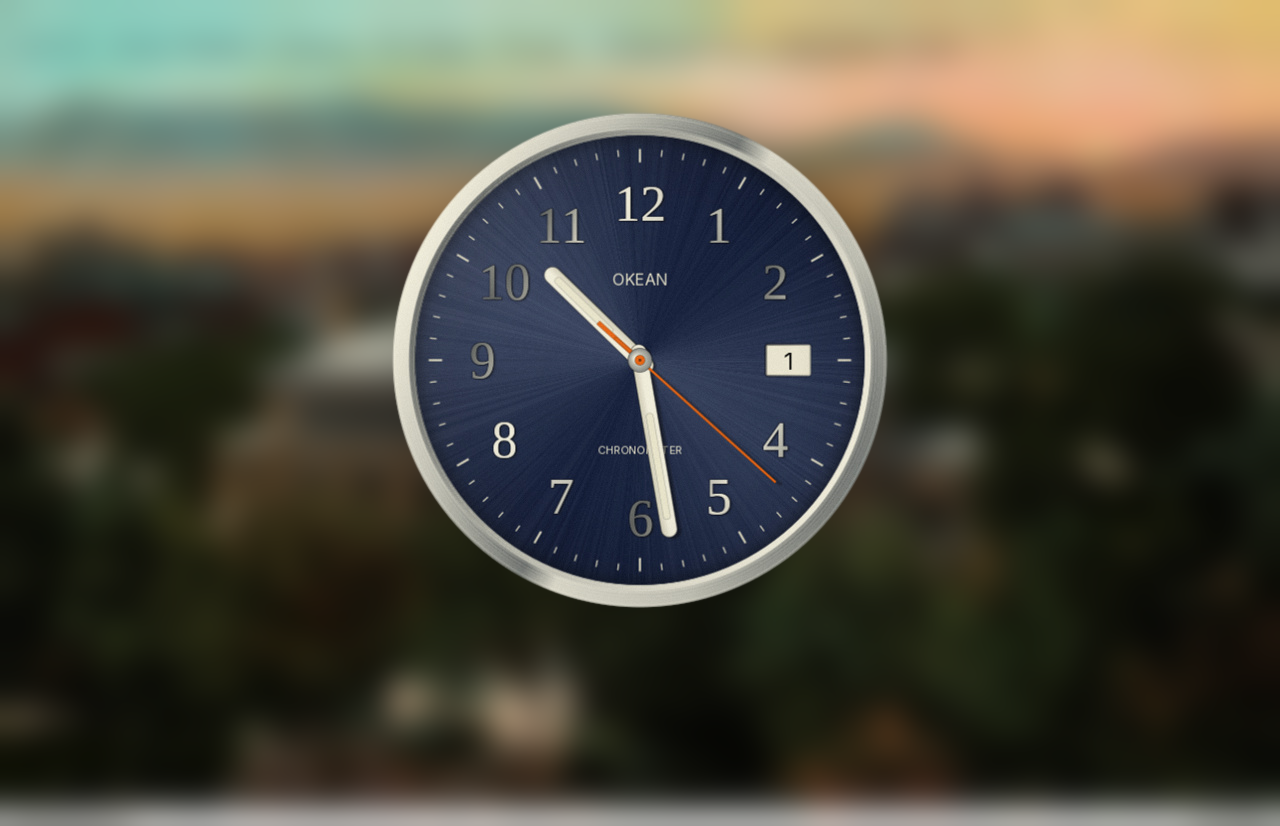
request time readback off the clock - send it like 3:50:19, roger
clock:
10:28:22
